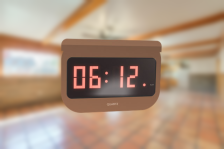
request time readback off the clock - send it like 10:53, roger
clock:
6:12
